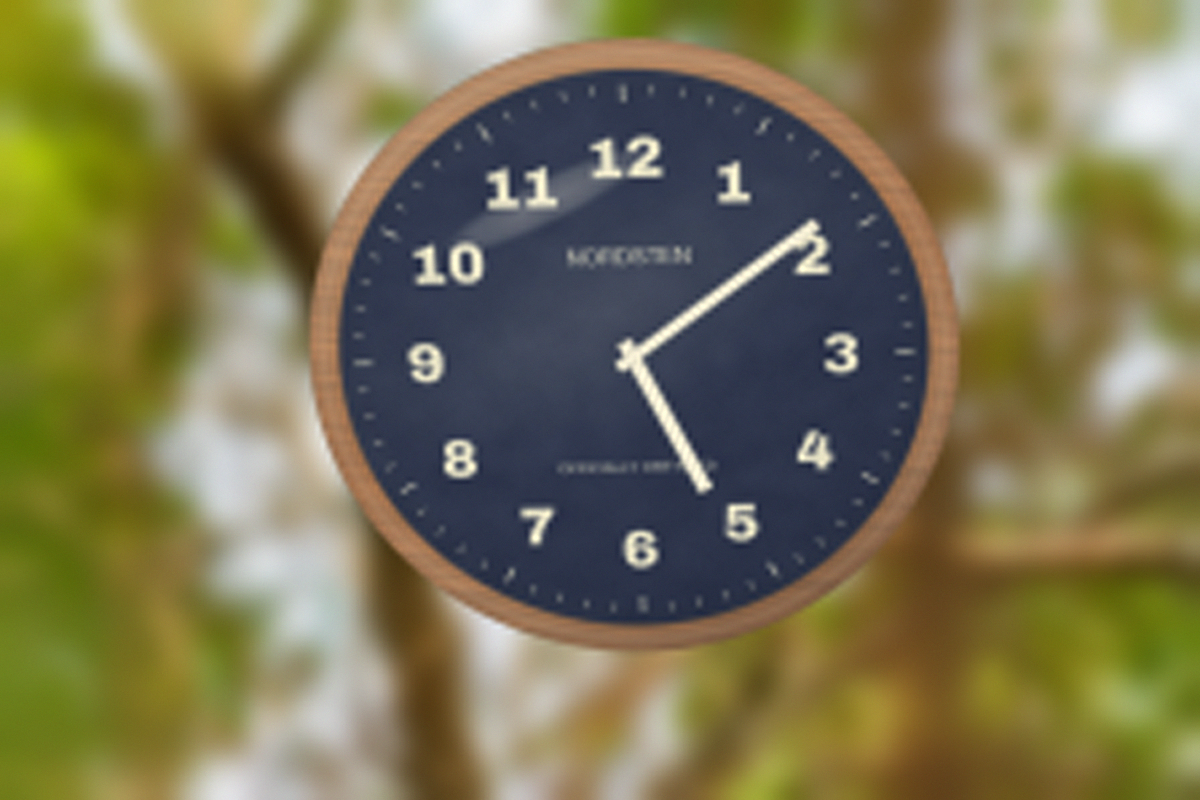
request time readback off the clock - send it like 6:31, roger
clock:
5:09
